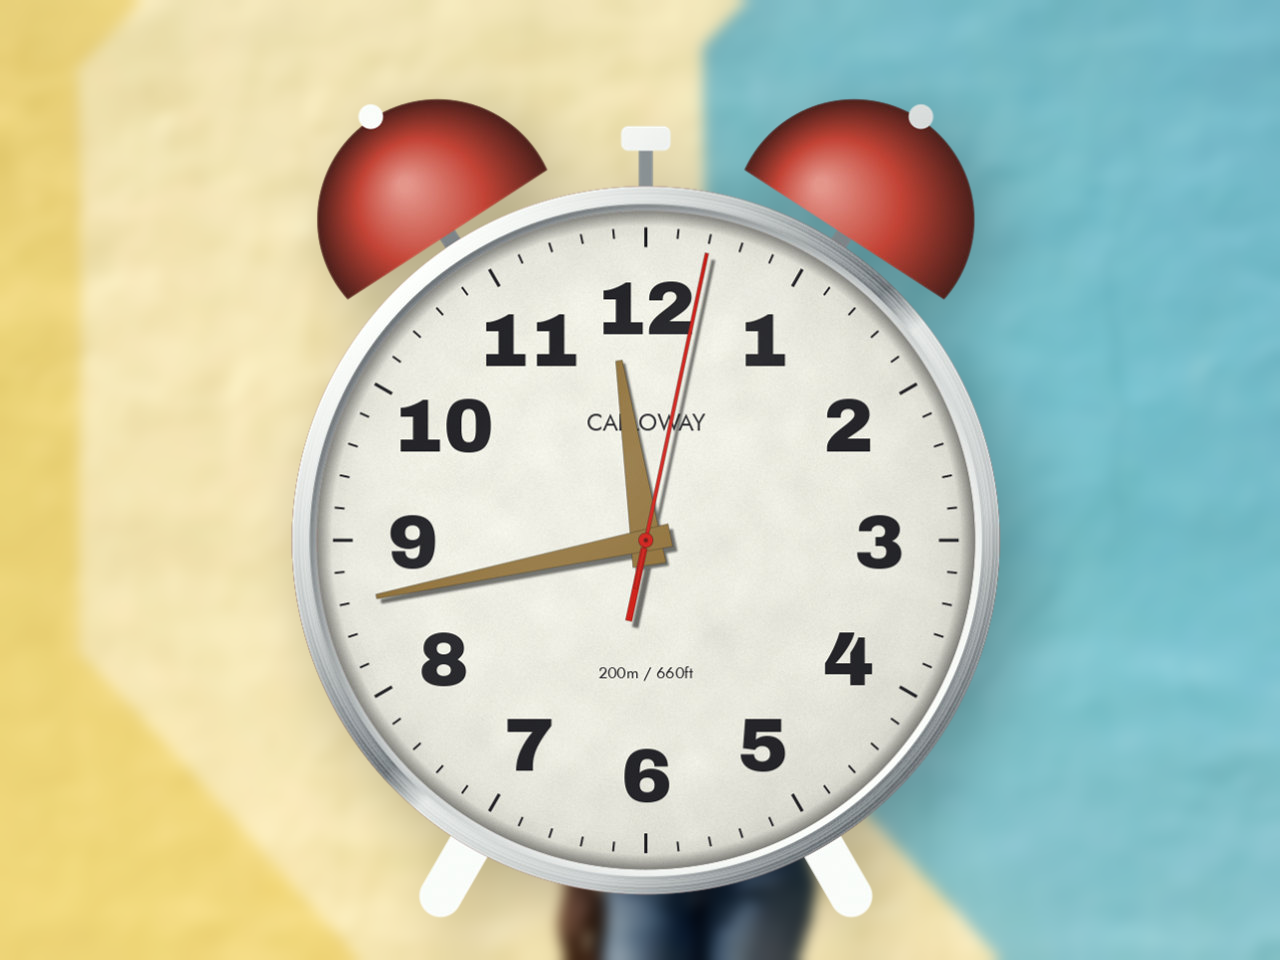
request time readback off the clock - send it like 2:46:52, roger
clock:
11:43:02
